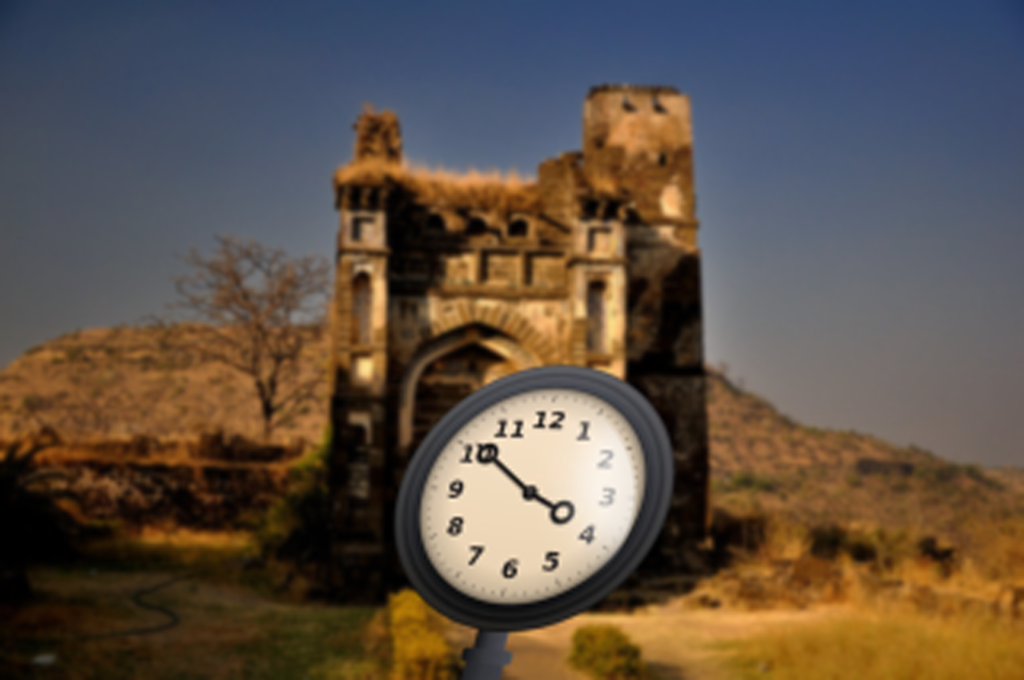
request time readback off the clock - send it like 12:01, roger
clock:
3:51
